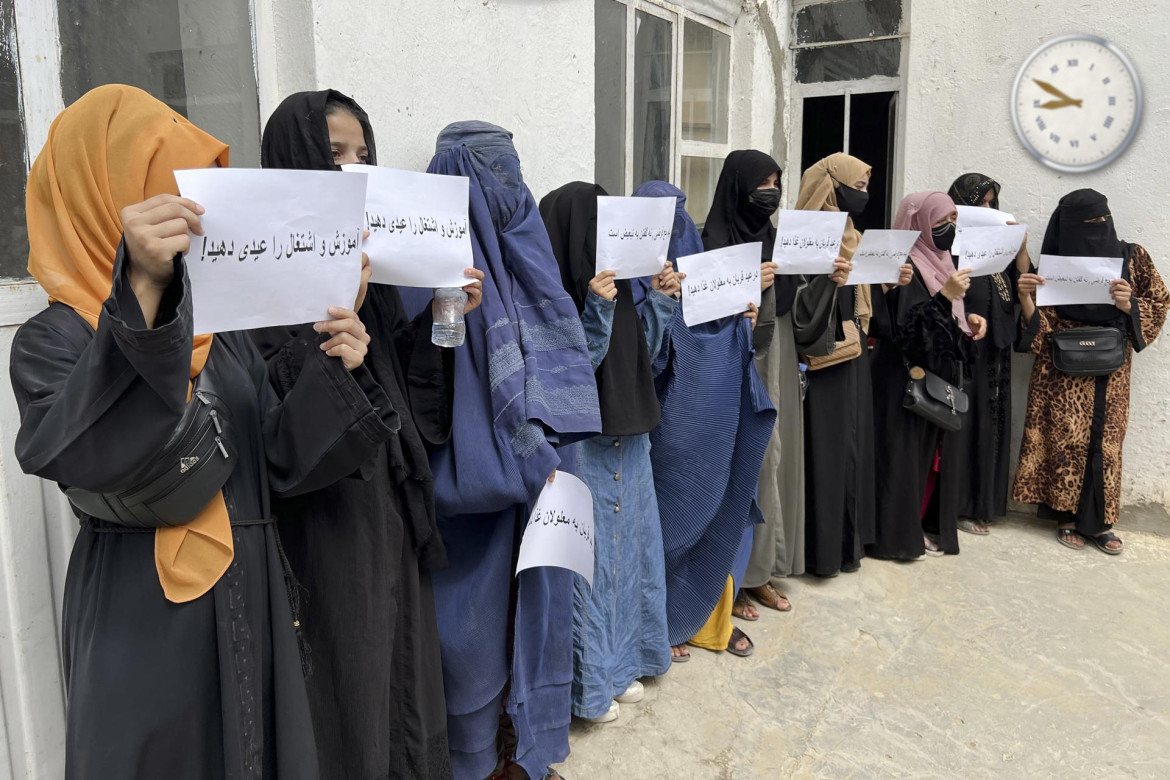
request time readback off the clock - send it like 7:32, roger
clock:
8:50
